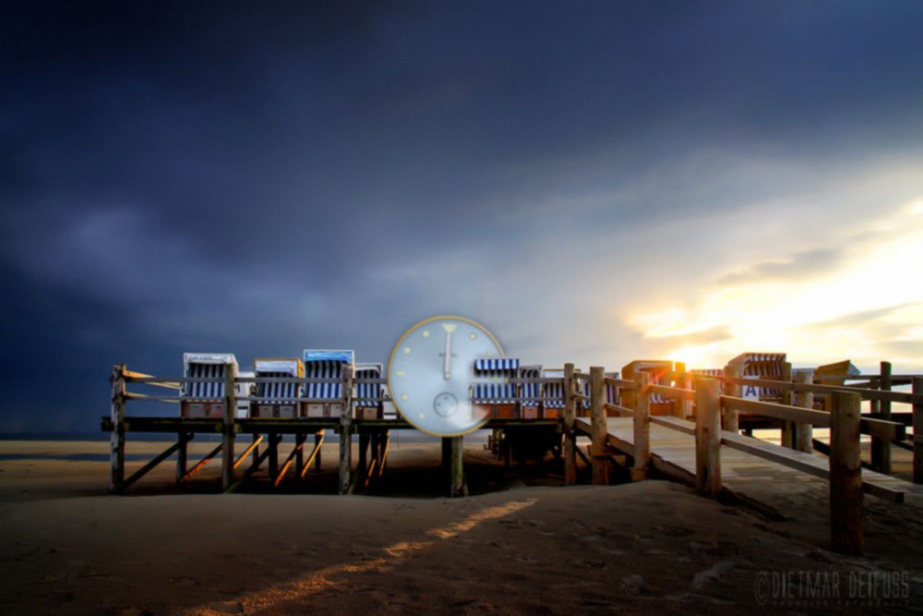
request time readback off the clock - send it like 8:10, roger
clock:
12:00
